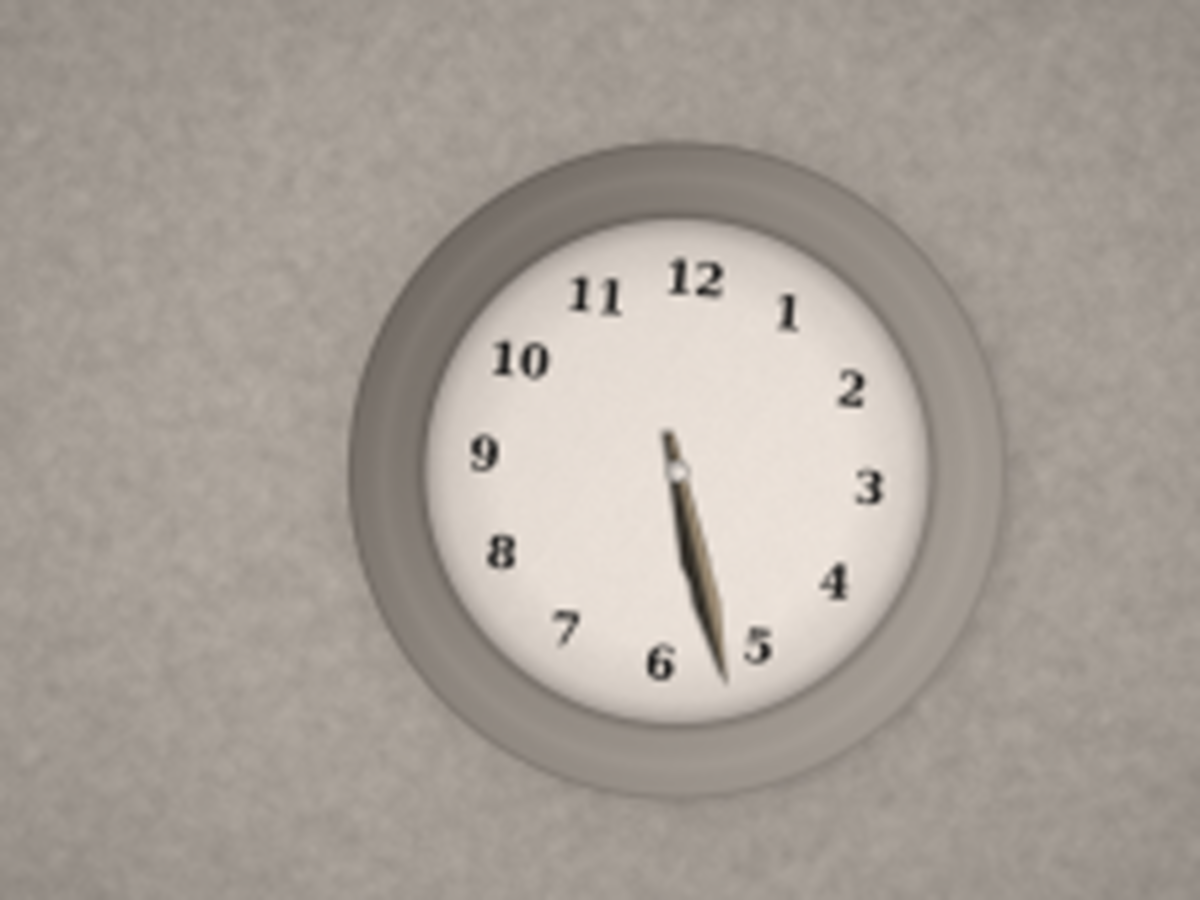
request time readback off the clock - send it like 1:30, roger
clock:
5:27
